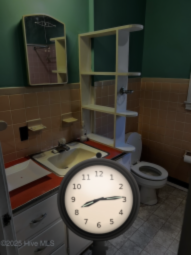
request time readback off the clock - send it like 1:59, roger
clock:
8:14
